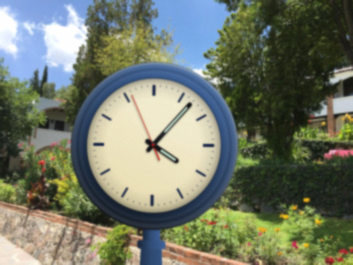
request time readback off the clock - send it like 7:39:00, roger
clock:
4:06:56
